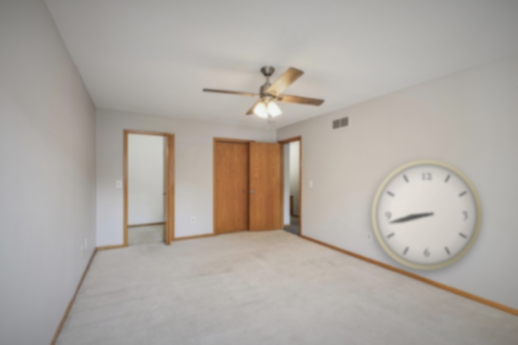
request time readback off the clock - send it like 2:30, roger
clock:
8:43
